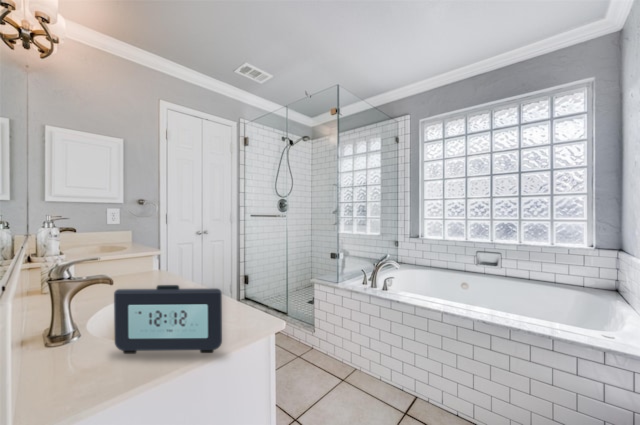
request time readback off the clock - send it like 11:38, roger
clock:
12:12
